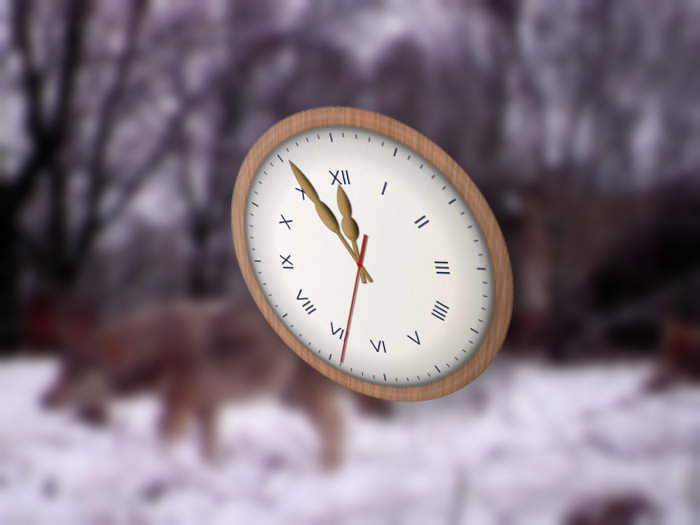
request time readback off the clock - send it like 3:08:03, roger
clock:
11:55:34
